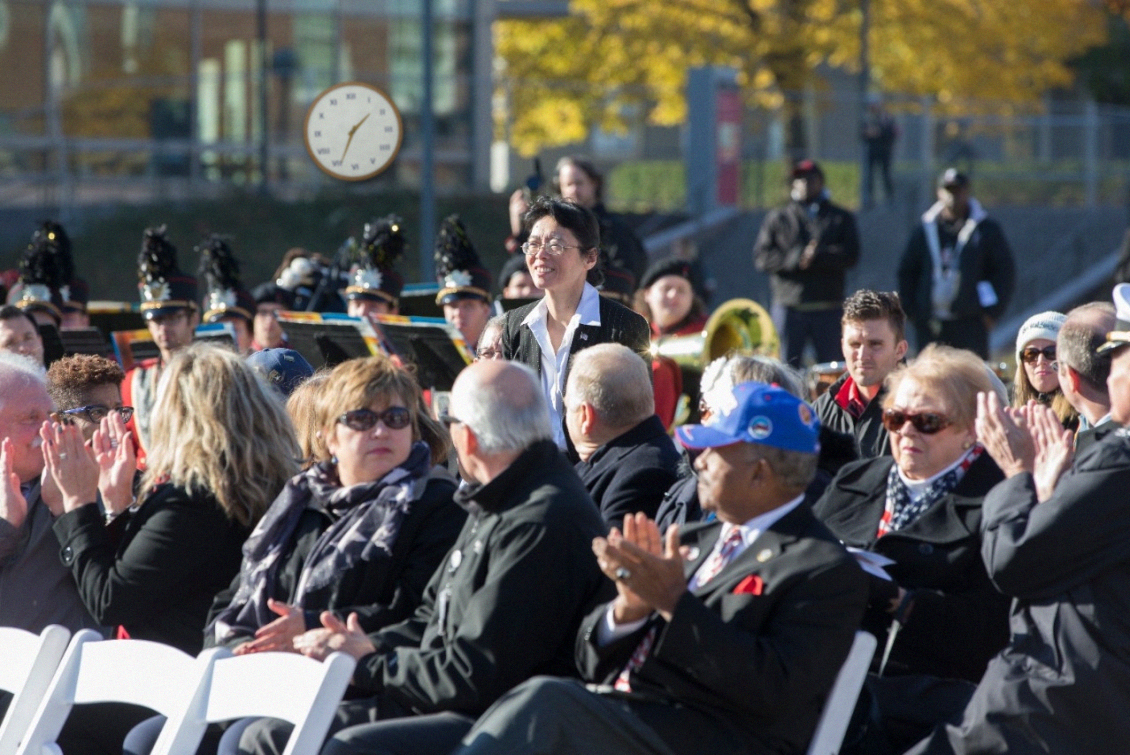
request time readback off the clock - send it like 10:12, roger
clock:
1:34
